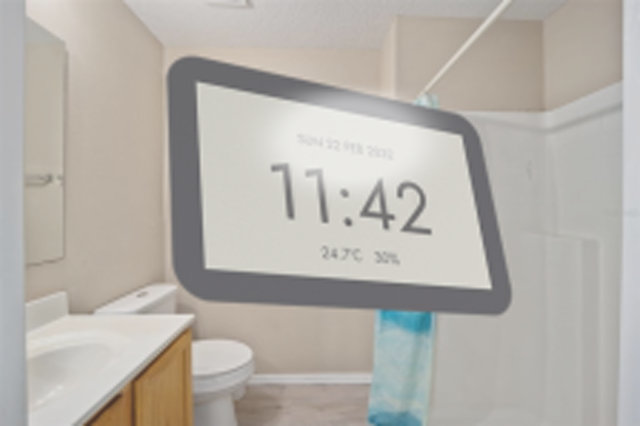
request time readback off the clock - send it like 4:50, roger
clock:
11:42
